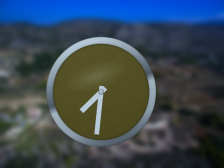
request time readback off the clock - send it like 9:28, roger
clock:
7:31
